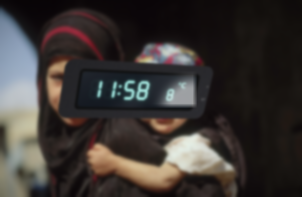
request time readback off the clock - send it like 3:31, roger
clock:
11:58
